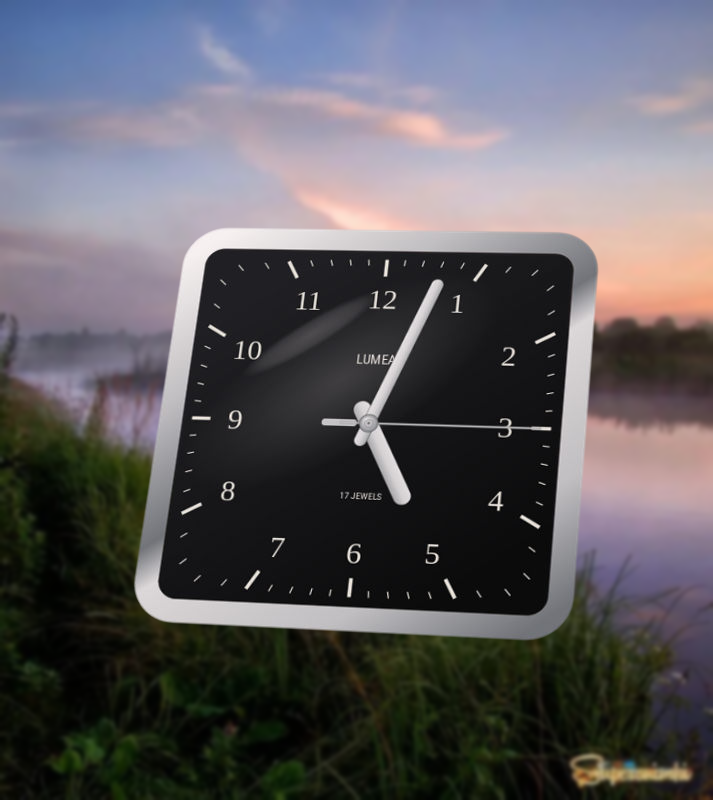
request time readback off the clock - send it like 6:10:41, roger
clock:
5:03:15
